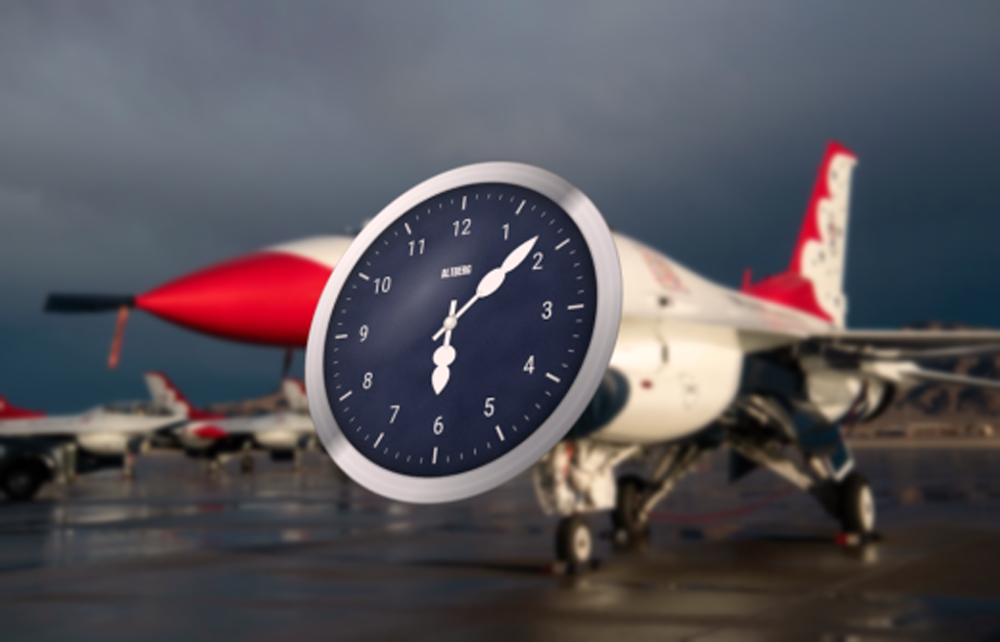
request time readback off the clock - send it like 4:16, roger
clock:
6:08
